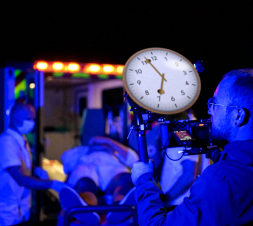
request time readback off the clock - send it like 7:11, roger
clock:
6:57
